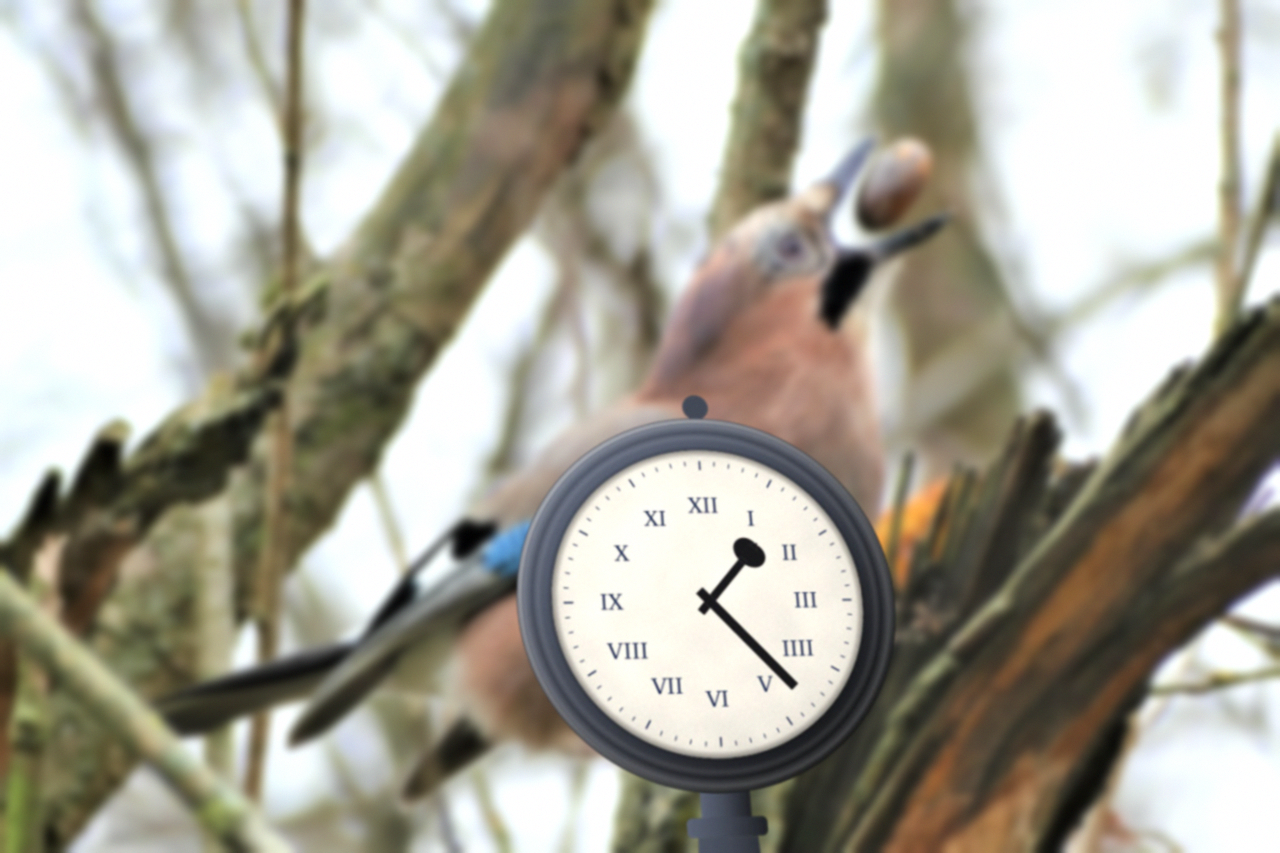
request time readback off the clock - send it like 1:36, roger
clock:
1:23
